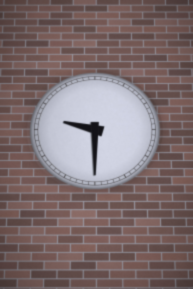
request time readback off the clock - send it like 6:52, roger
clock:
9:30
